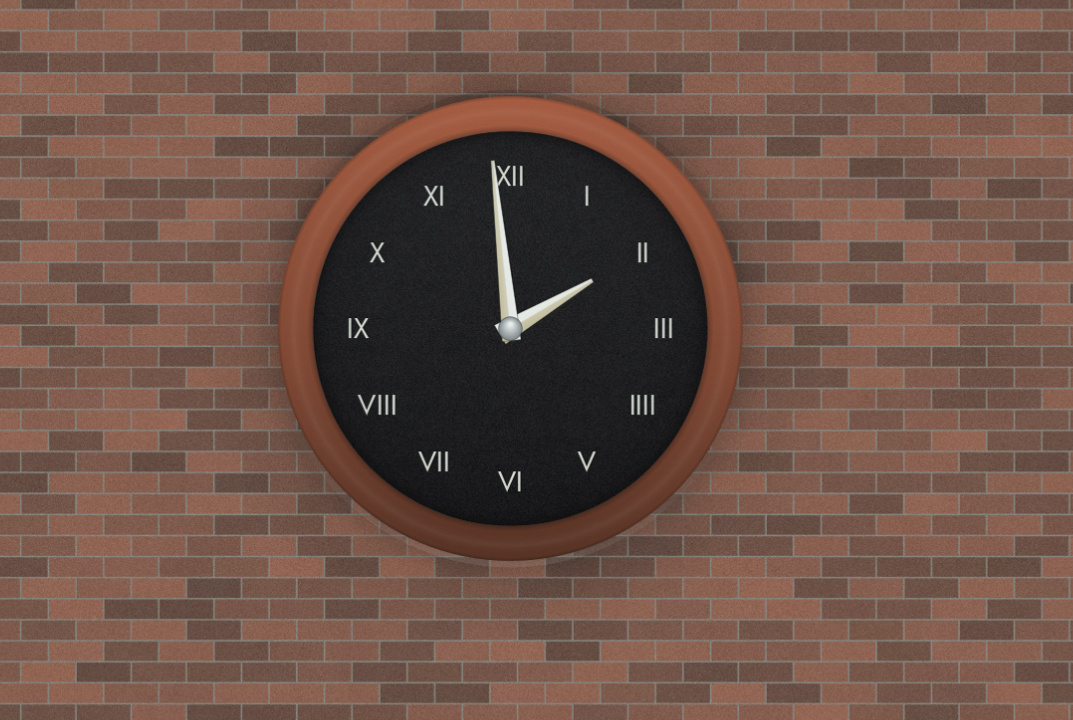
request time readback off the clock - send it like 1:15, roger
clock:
1:59
